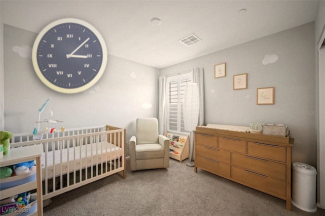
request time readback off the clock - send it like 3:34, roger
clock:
3:08
